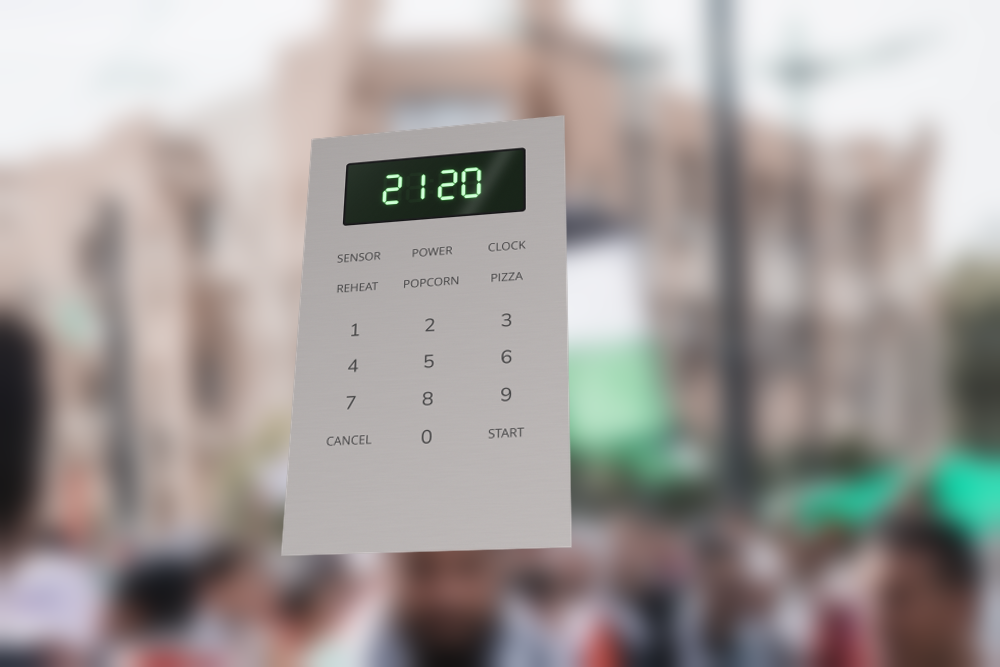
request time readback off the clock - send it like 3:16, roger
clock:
21:20
